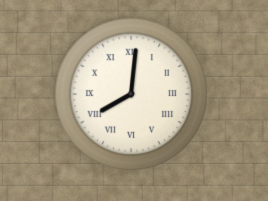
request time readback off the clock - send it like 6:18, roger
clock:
8:01
